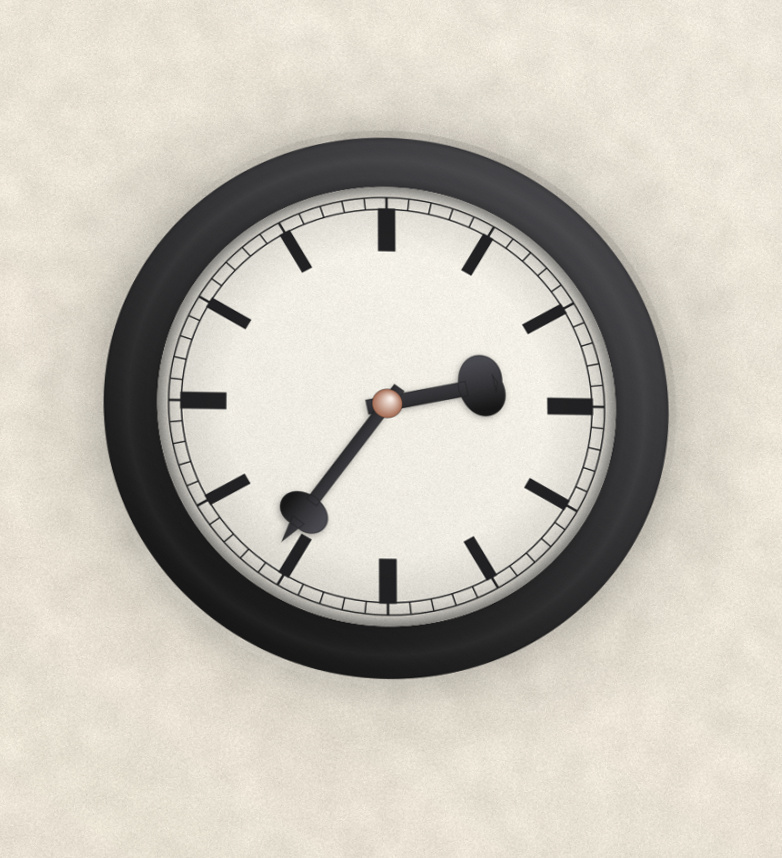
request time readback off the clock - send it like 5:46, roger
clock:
2:36
